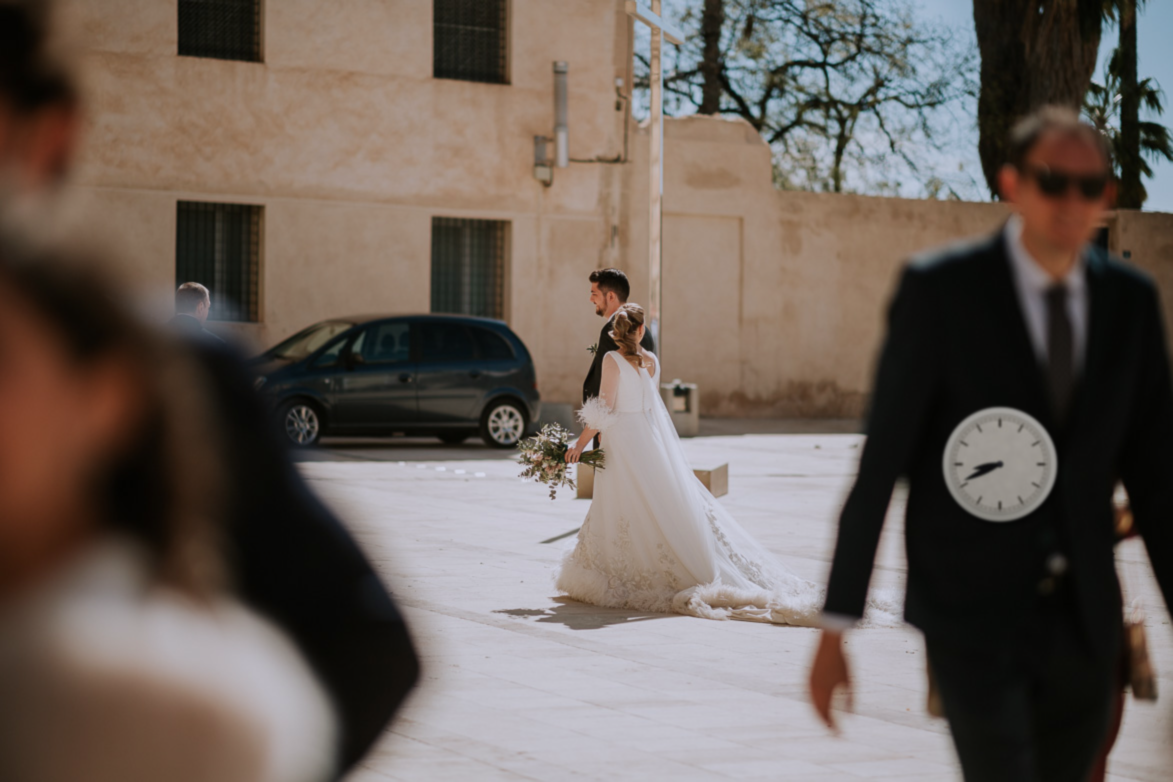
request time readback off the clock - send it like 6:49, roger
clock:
8:41
